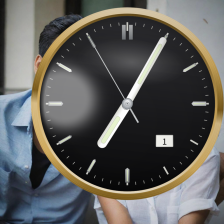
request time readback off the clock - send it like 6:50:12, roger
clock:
7:04:55
